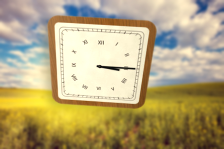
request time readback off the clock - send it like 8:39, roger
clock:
3:15
